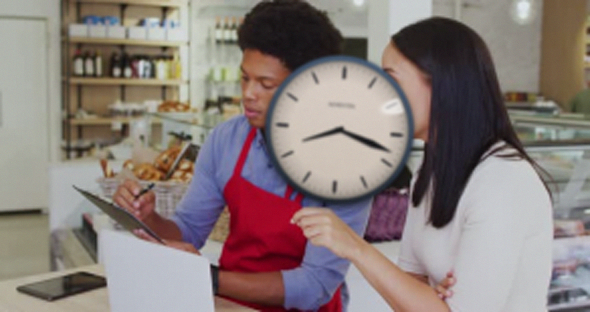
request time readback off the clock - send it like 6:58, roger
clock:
8:18
